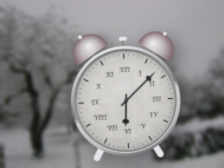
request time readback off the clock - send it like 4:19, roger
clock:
6:08
